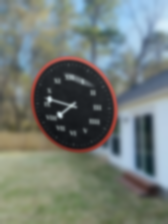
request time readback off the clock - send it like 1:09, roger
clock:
7:47
